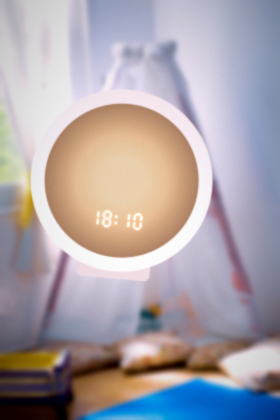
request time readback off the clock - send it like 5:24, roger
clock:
18:10
